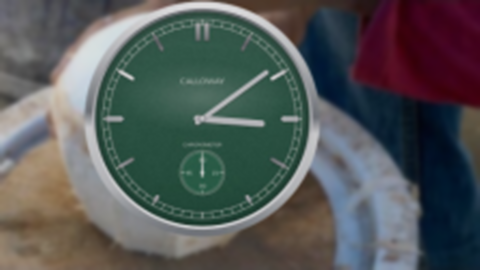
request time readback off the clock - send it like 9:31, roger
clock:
3:09
